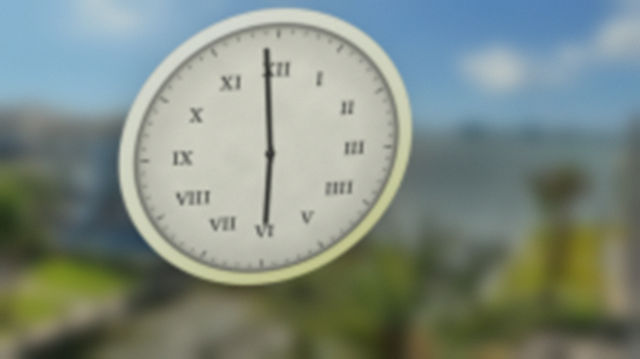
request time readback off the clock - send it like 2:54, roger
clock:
5:59
